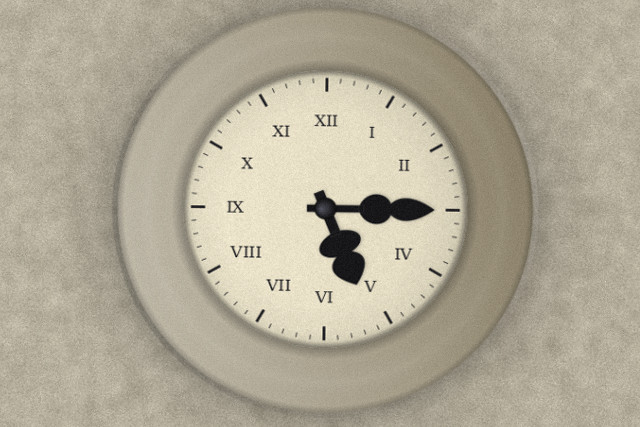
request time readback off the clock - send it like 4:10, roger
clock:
5:15
